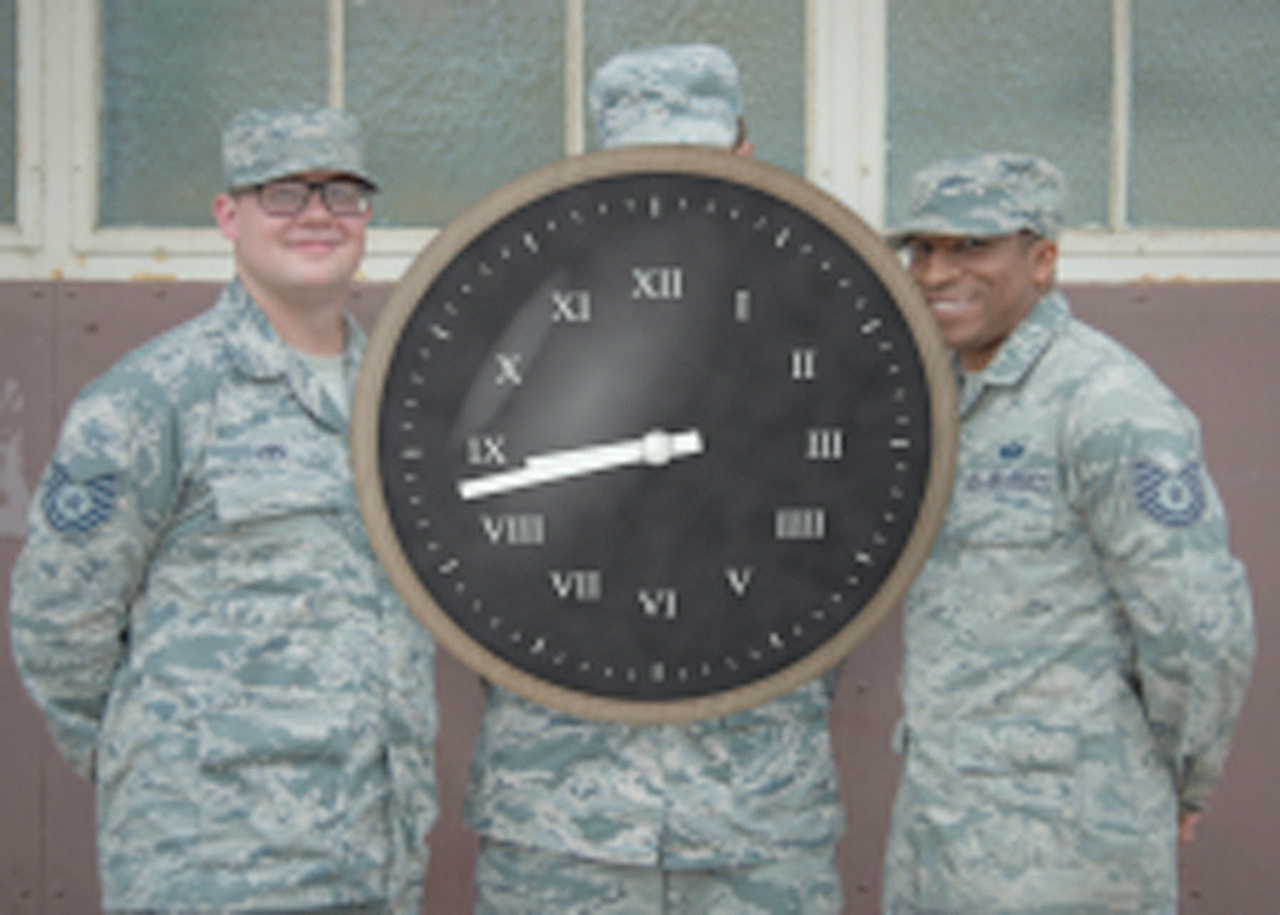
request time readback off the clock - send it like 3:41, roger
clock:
8:43
